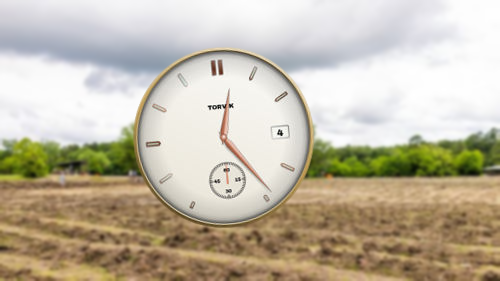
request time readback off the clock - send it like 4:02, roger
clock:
12:24
